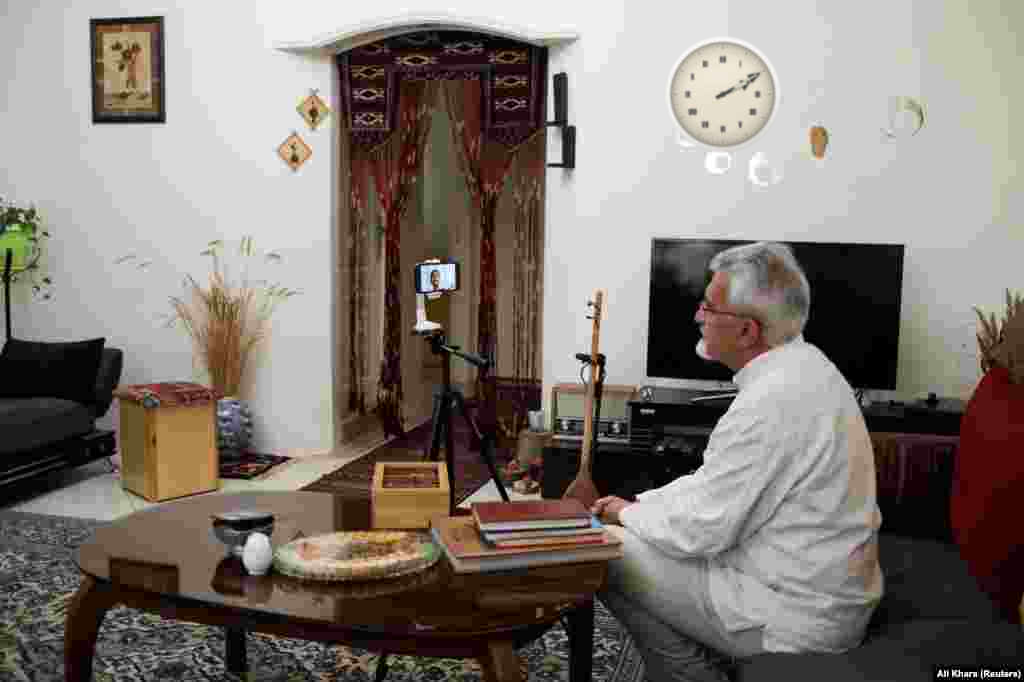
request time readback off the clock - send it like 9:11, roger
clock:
2:10
